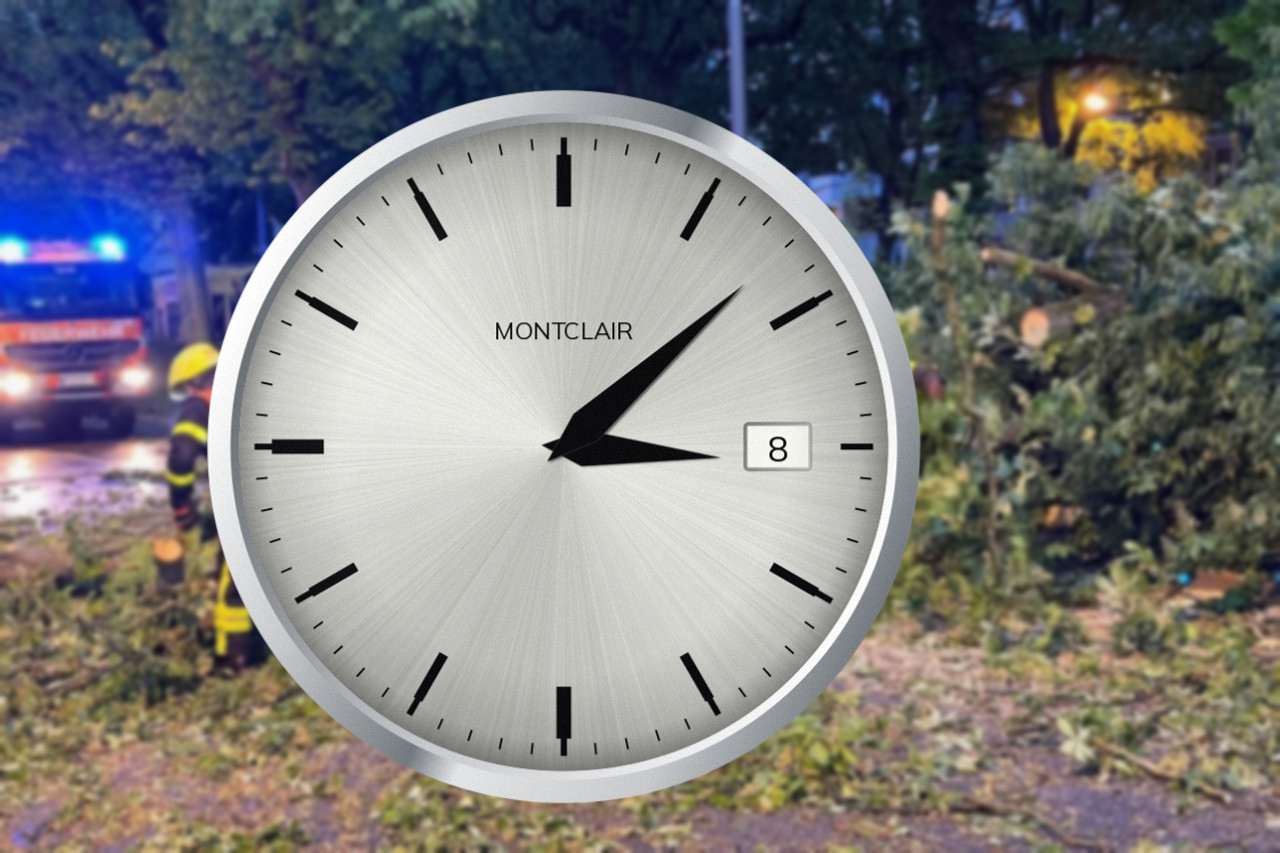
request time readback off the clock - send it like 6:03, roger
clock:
3:08
